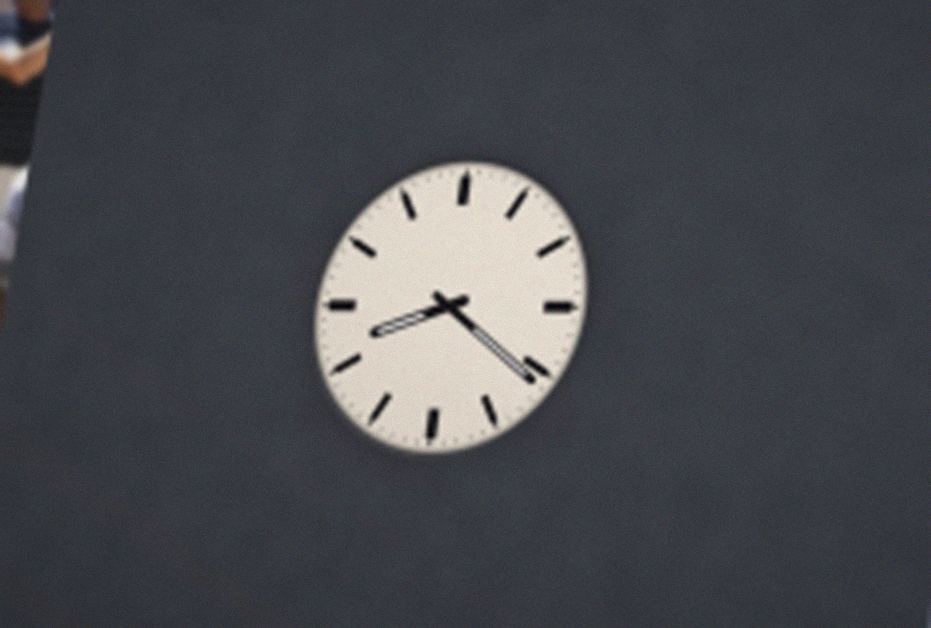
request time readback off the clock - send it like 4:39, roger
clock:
8:21
